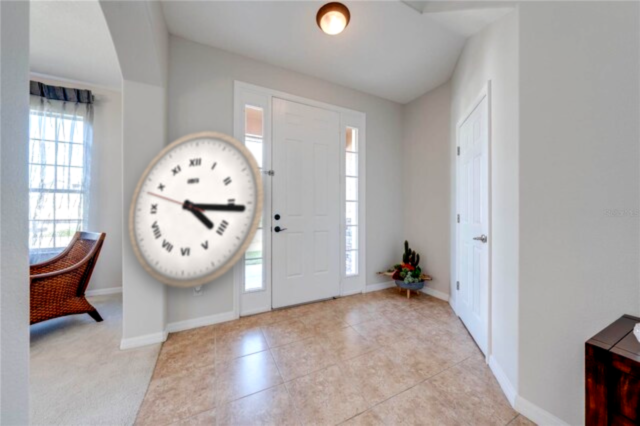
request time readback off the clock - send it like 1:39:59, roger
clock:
4:15:48
